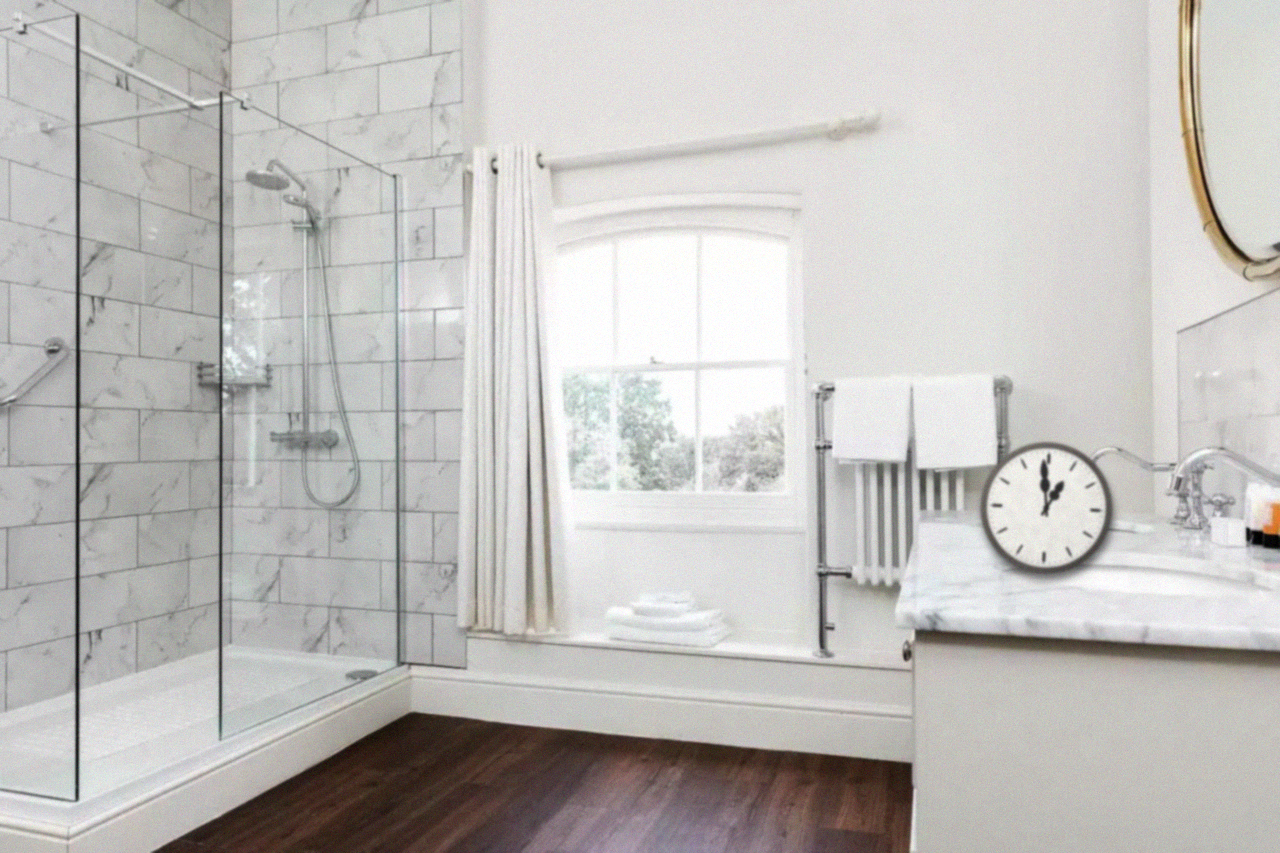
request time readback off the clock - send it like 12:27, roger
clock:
12:59
